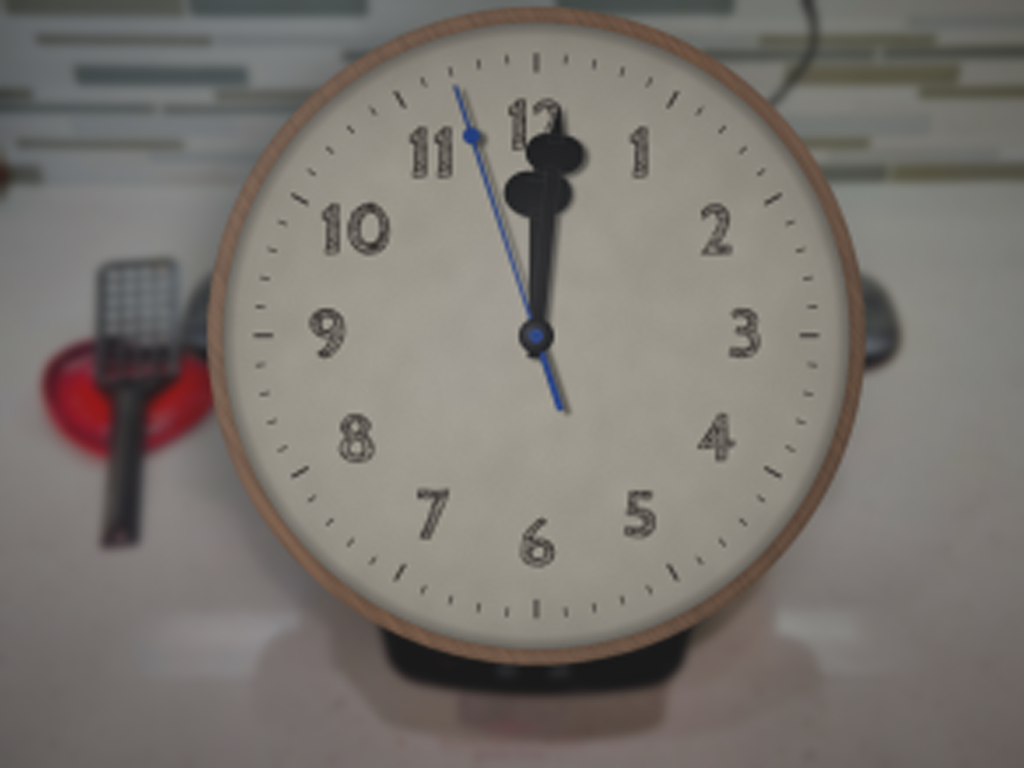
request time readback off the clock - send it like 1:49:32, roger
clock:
12:00:57
